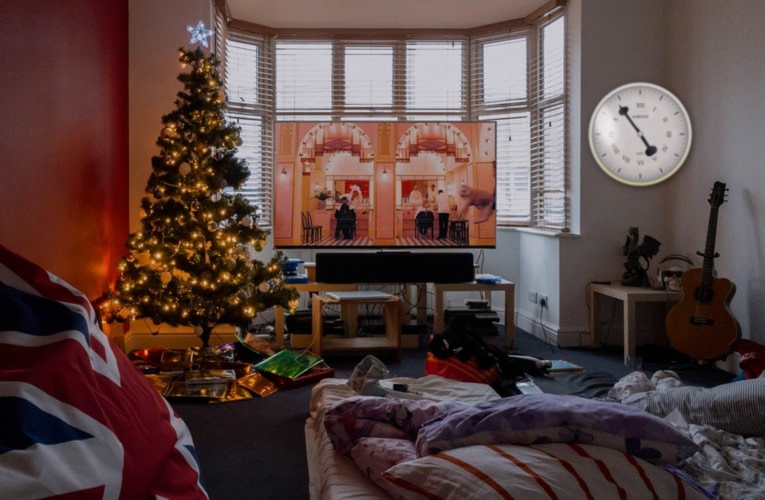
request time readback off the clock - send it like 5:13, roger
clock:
4:54
